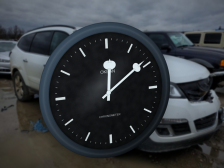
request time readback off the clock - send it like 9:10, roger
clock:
12:09
